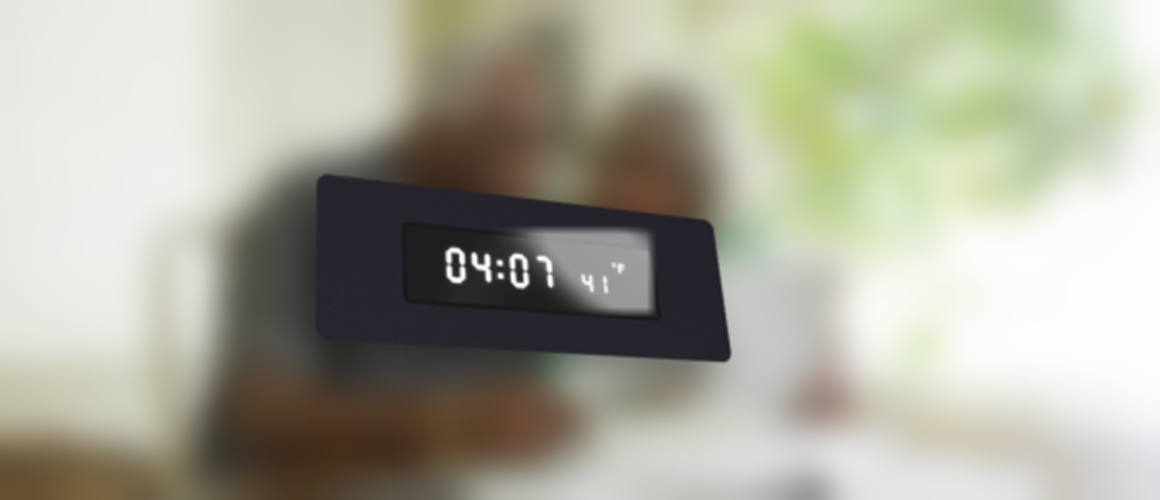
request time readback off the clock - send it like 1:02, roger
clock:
4:07
